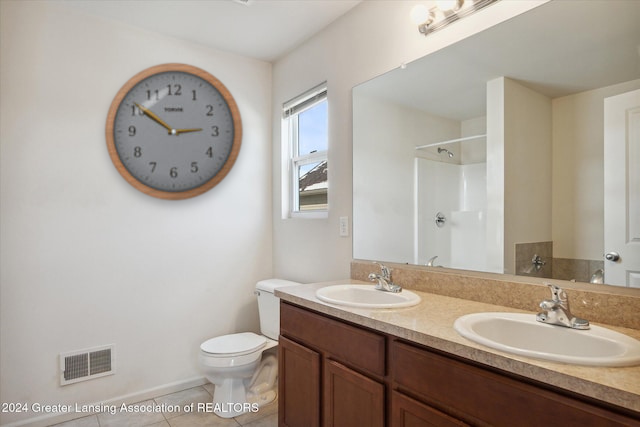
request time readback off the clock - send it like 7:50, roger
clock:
2:51
